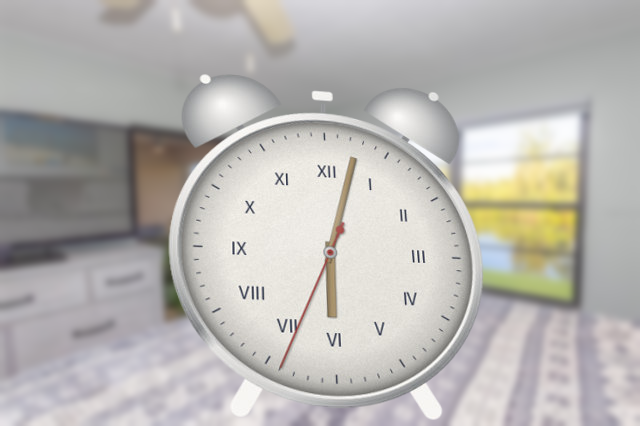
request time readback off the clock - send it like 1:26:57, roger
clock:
6:02:34
